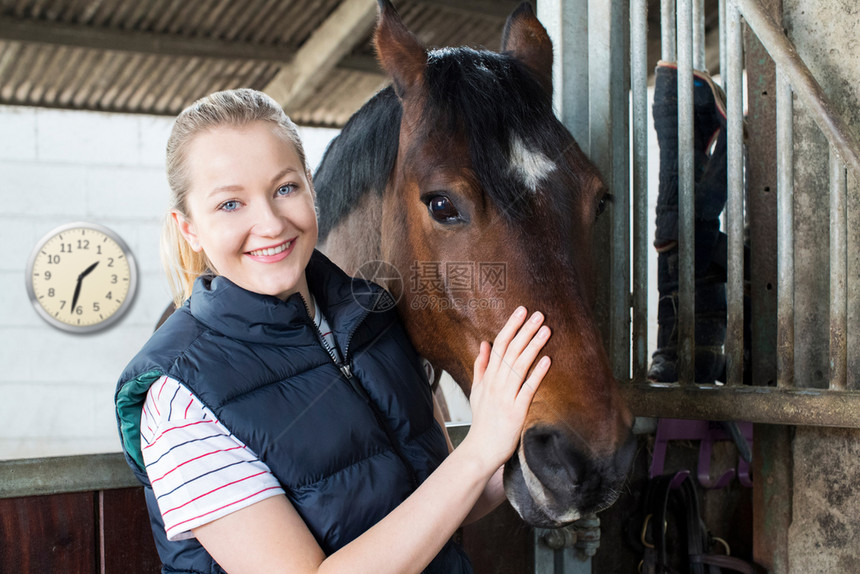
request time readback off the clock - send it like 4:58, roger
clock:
1:32
